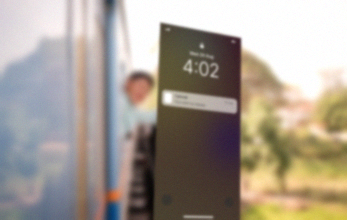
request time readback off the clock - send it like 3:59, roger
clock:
4:02
